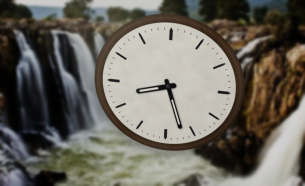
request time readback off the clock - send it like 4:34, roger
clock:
8:27
